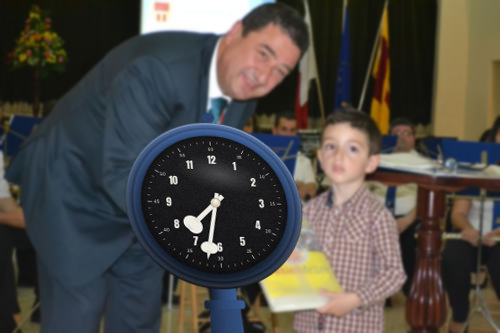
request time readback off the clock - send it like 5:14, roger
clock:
7:32
